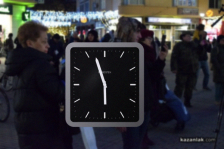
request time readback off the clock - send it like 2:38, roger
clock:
5:57
